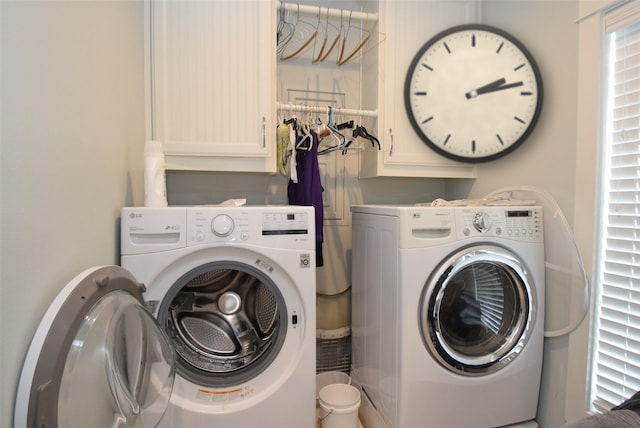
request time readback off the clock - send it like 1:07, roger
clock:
2:13
